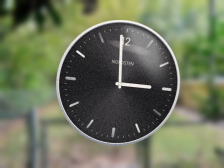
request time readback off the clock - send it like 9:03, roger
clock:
2:59
